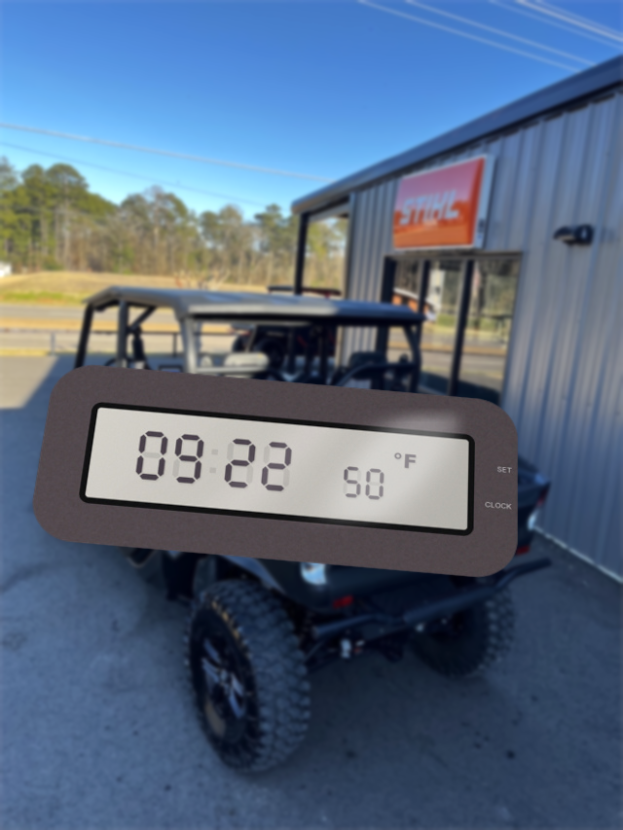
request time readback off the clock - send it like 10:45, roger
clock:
9:22
